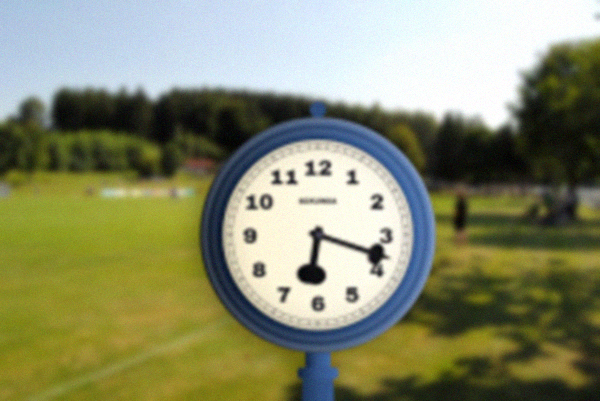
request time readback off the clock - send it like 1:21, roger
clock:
6:18
